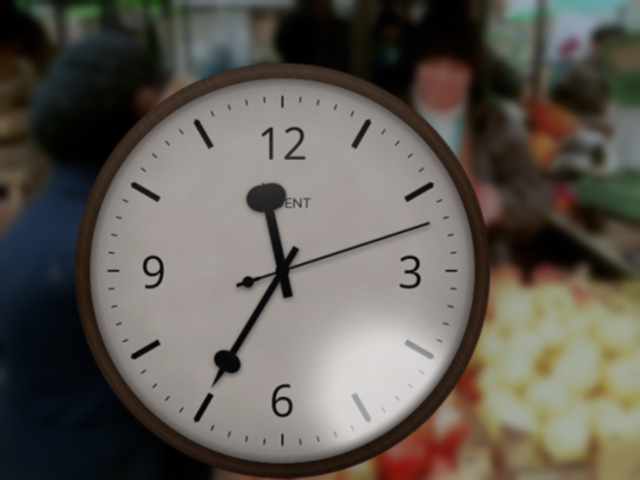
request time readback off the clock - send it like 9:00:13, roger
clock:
11:35:12
